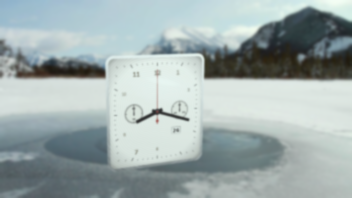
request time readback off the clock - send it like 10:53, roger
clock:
8:18
